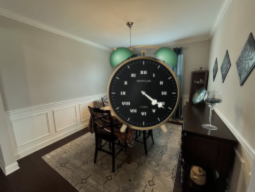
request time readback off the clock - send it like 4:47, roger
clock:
4:21
